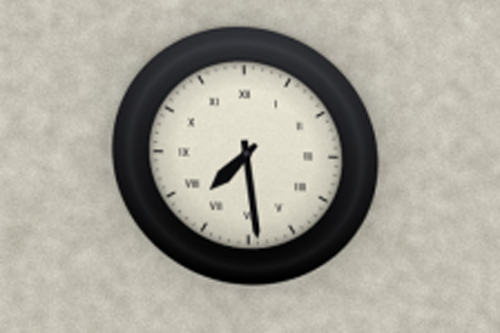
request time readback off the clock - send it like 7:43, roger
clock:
7:29
